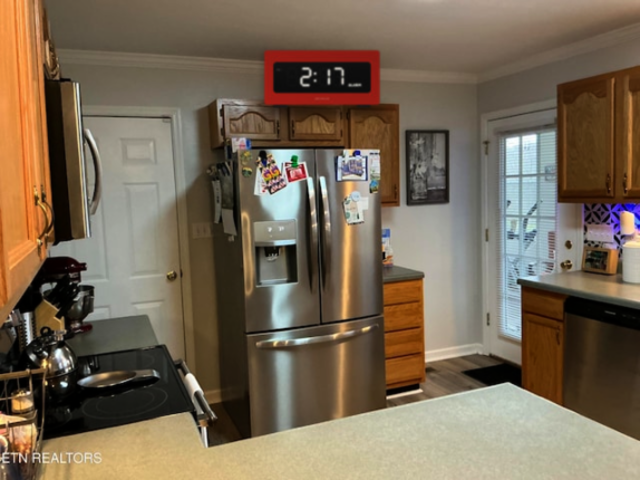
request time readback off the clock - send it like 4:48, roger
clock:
2:17
